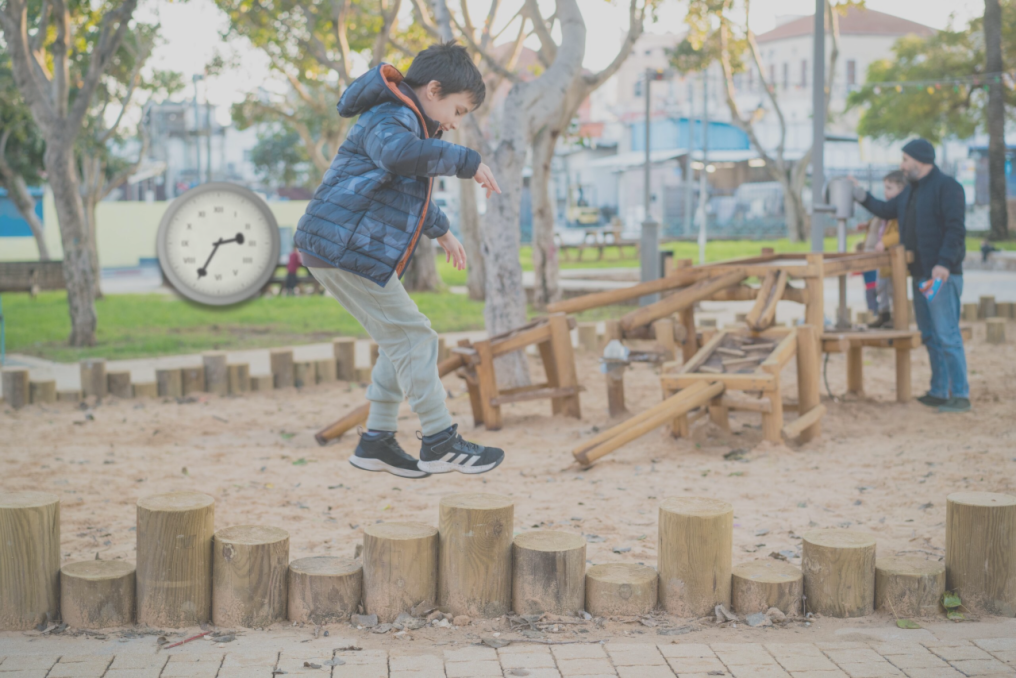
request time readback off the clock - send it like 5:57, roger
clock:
2:35
